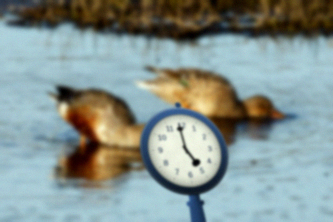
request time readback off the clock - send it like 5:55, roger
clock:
4:59
